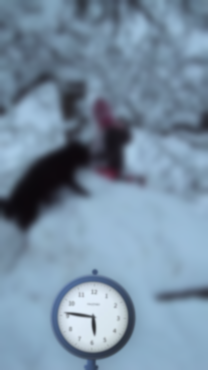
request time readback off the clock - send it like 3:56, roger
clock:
5:46
